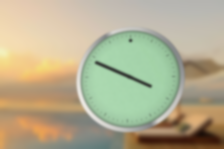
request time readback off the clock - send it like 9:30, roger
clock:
3:49
